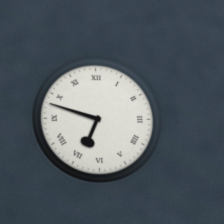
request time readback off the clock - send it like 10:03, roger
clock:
6:48
